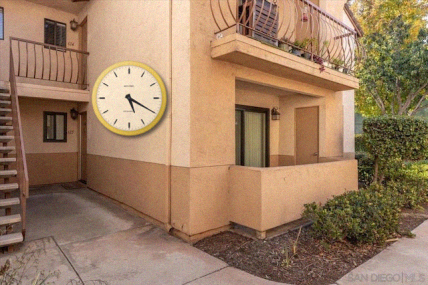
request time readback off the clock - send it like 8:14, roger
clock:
5:20
